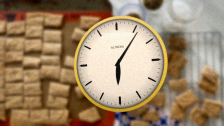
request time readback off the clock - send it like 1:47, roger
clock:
6:06
